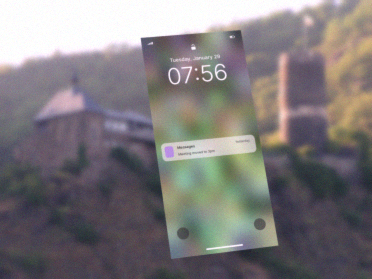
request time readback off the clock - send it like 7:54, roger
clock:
7:56
